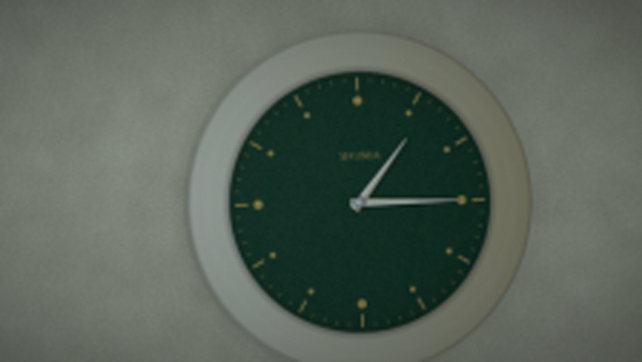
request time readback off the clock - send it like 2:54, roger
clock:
1:15
